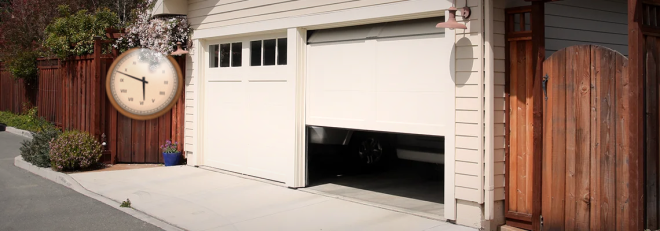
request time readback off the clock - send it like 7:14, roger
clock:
5:48
